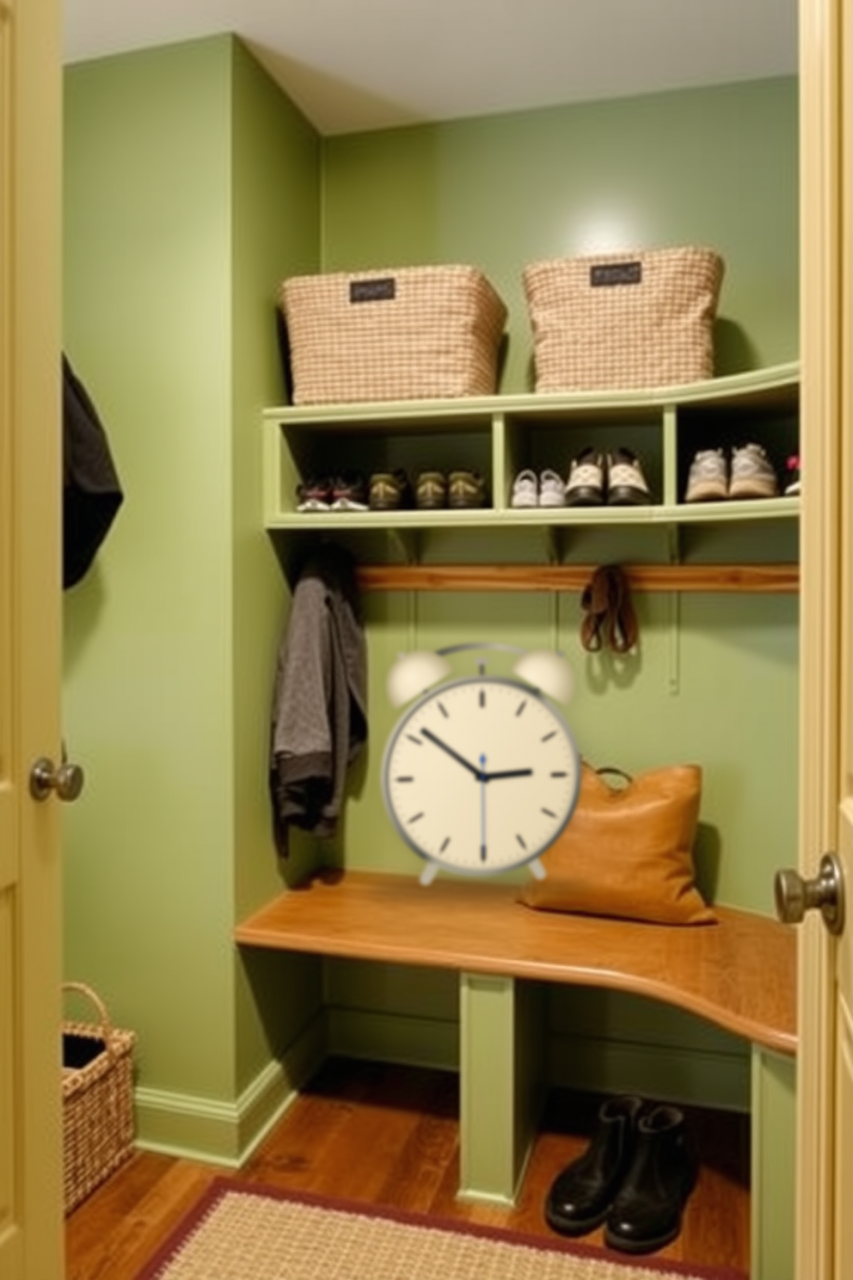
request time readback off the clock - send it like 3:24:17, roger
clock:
2:51:30
